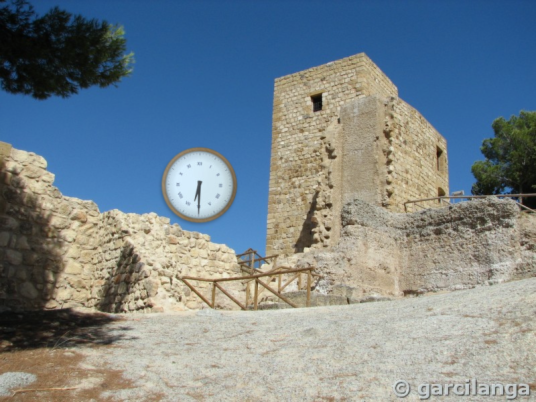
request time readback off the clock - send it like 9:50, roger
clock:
6:30
